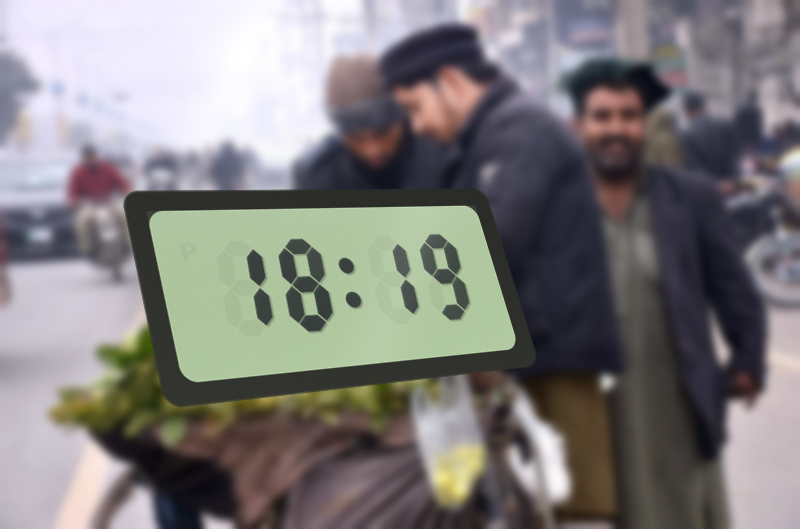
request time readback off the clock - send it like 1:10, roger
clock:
18:19
